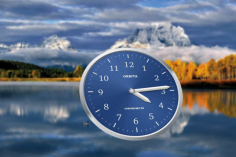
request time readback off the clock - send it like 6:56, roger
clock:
4:14
